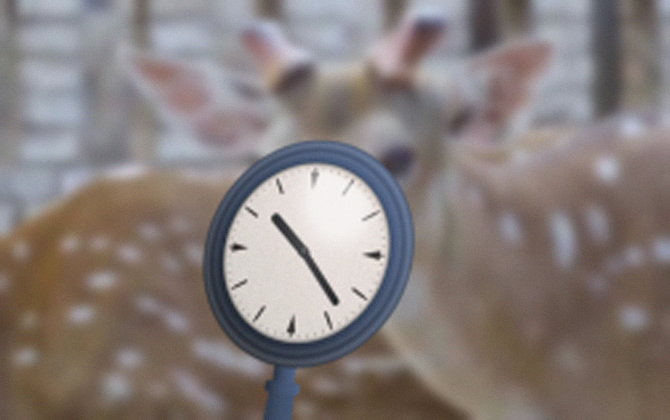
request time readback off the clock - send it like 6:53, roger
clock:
10:23
